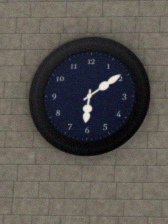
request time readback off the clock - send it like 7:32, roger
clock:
6:09
